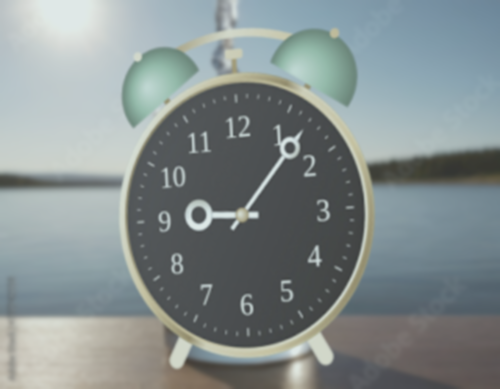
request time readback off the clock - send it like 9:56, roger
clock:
9:07
